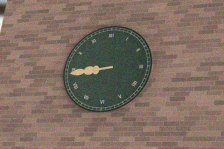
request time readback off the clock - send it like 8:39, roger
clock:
8:44
